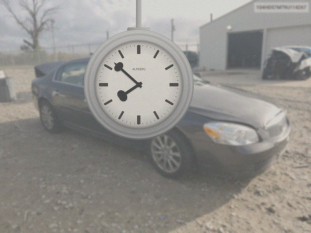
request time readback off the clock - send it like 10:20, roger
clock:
7:52
